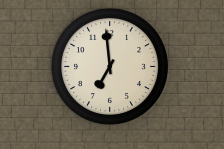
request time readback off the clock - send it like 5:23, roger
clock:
6:59
